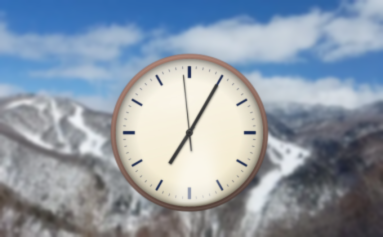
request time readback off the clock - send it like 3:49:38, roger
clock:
7:04:59
